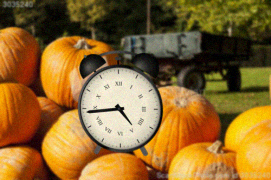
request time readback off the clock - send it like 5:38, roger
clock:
4:44
